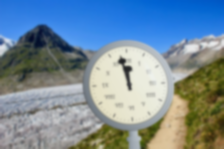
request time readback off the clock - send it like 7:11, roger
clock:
11:58
